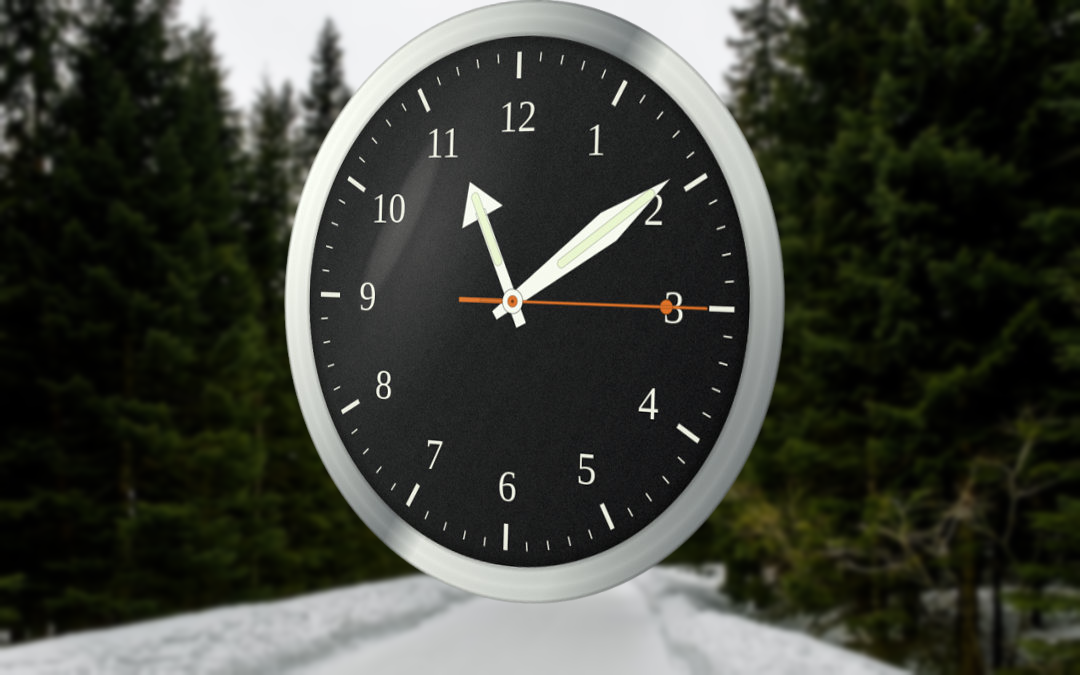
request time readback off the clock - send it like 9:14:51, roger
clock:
11:09:15
